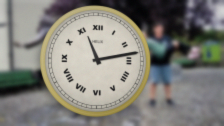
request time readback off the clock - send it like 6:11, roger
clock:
11:13
